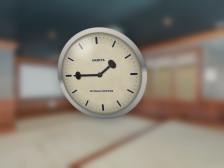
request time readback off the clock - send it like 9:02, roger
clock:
1:45
